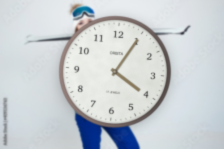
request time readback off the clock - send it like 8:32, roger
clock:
4:05
